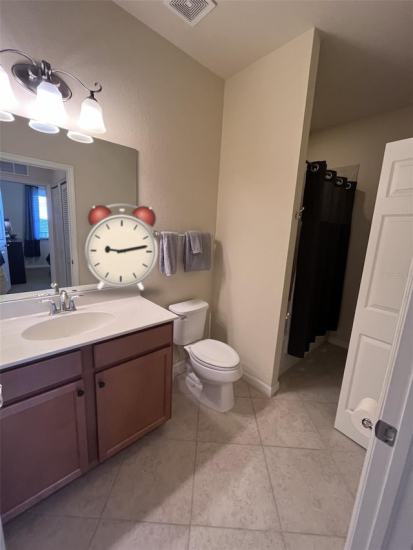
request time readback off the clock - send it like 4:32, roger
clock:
9:13
